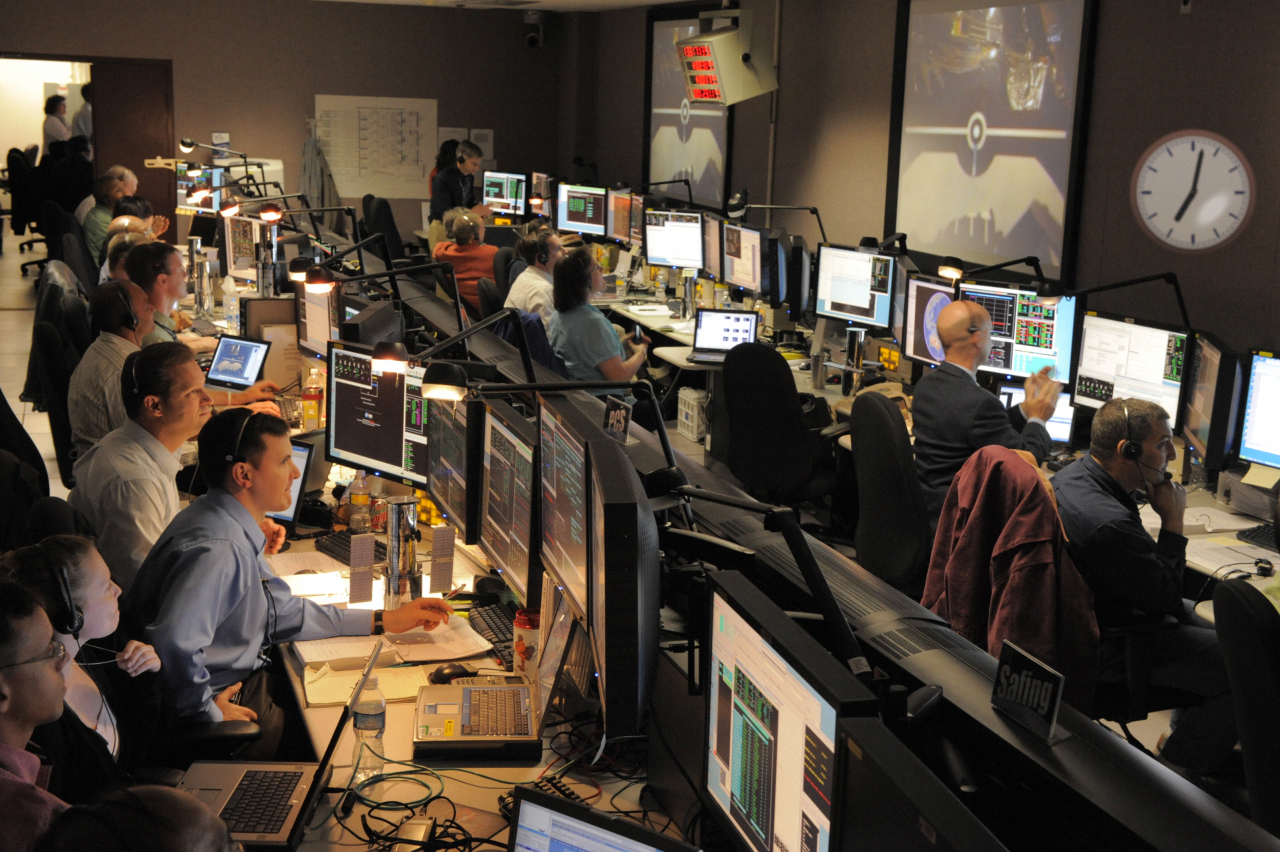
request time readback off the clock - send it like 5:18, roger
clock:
7:02
